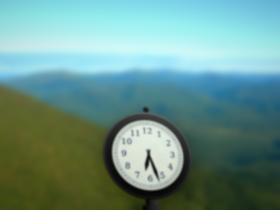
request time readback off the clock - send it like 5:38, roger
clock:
6:27
